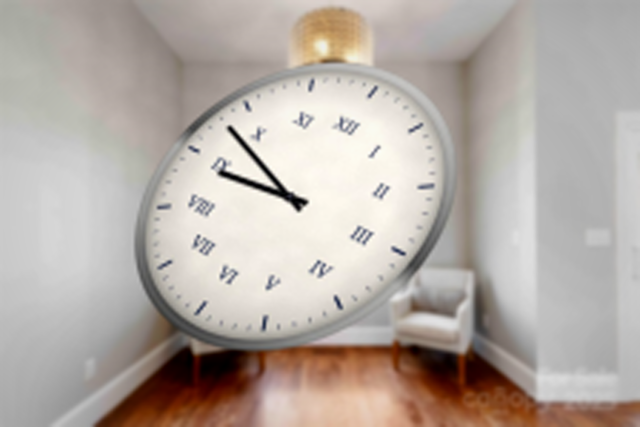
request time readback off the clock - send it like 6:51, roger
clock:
8:48
